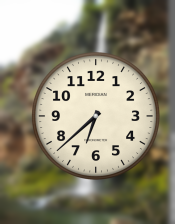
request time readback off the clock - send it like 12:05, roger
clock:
6:38
